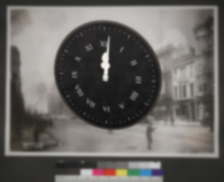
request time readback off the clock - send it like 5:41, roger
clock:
12:01
